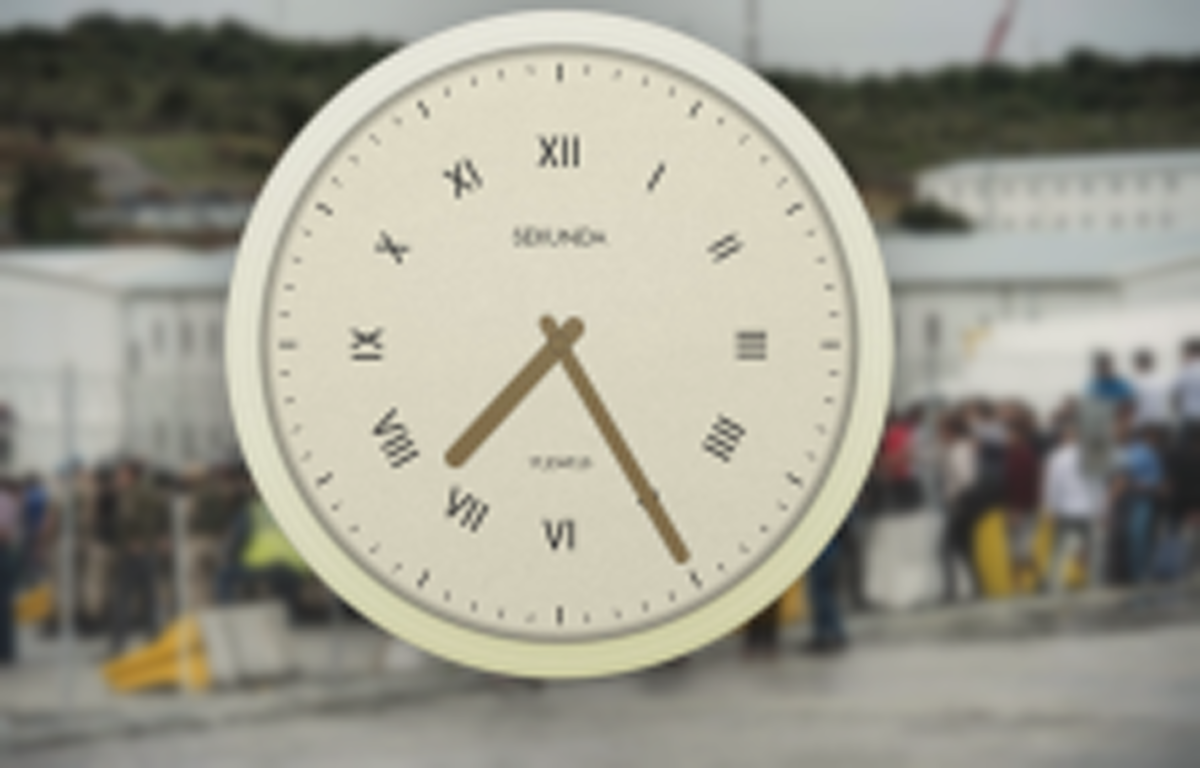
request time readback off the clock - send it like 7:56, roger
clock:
7:25
